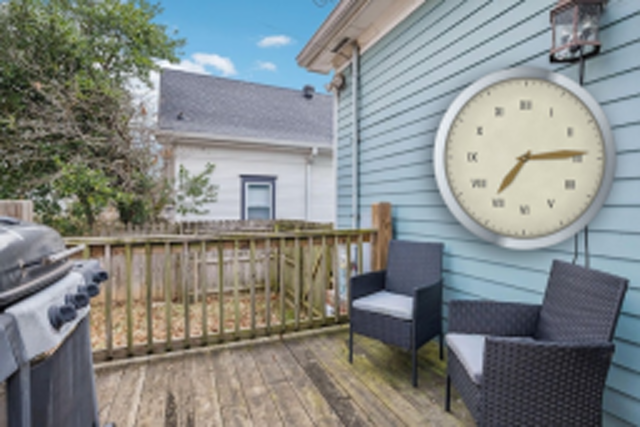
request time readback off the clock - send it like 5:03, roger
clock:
7:14
